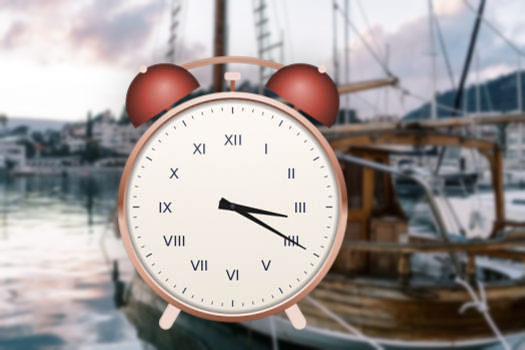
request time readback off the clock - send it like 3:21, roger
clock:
3:20
